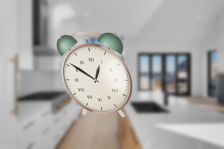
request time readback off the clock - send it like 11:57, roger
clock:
12:51
